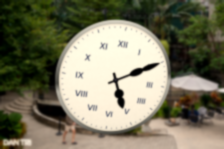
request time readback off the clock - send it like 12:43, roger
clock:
5:10
